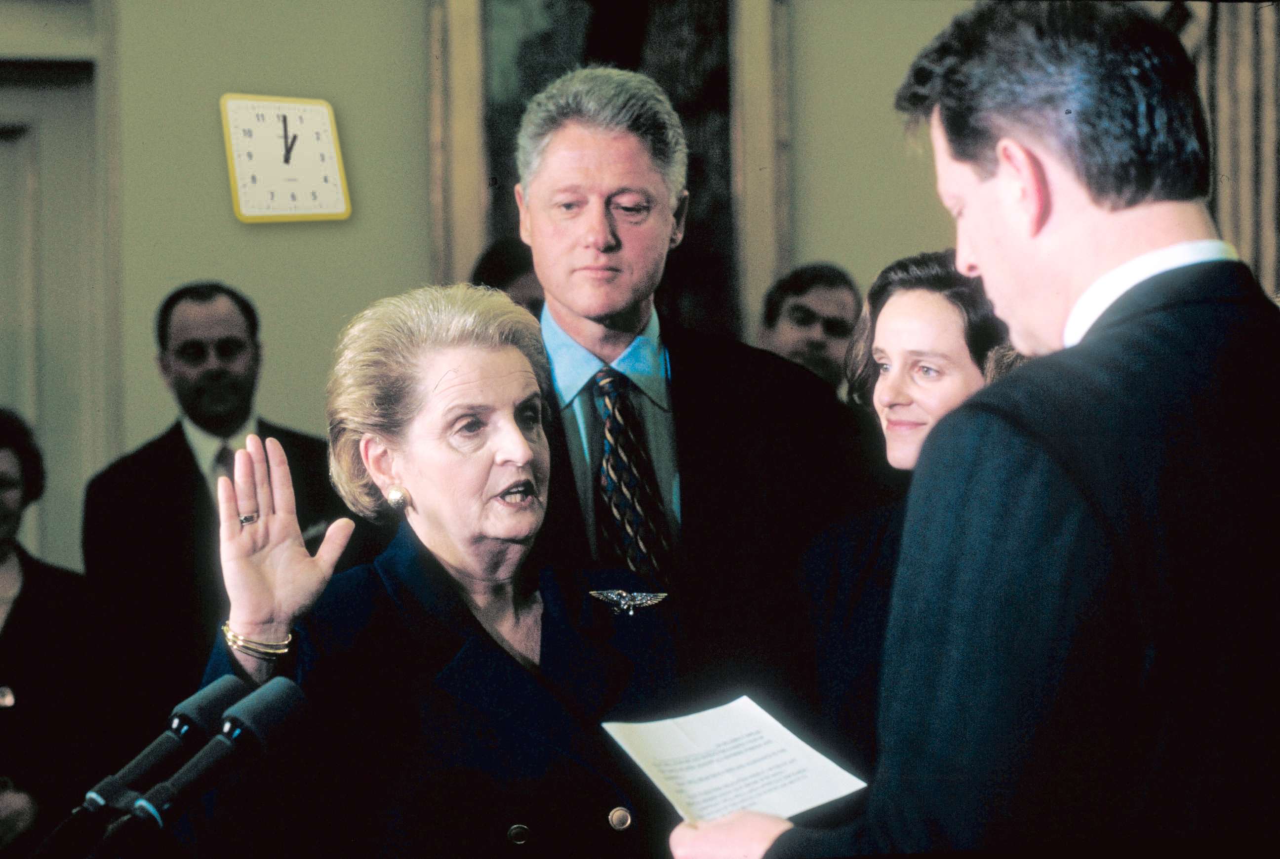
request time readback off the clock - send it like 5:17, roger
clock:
1:01
